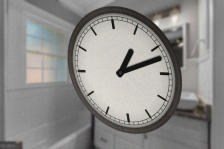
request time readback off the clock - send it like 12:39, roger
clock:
1:12
